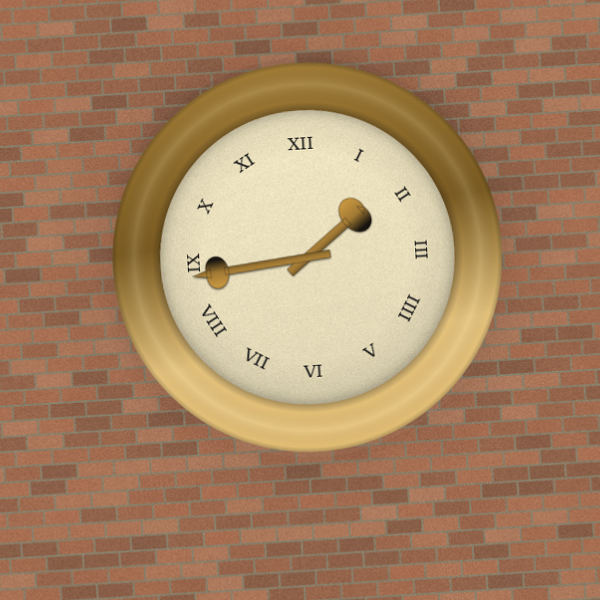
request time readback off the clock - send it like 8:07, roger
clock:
1:44
